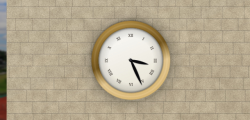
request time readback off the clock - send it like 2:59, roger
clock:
3:26
